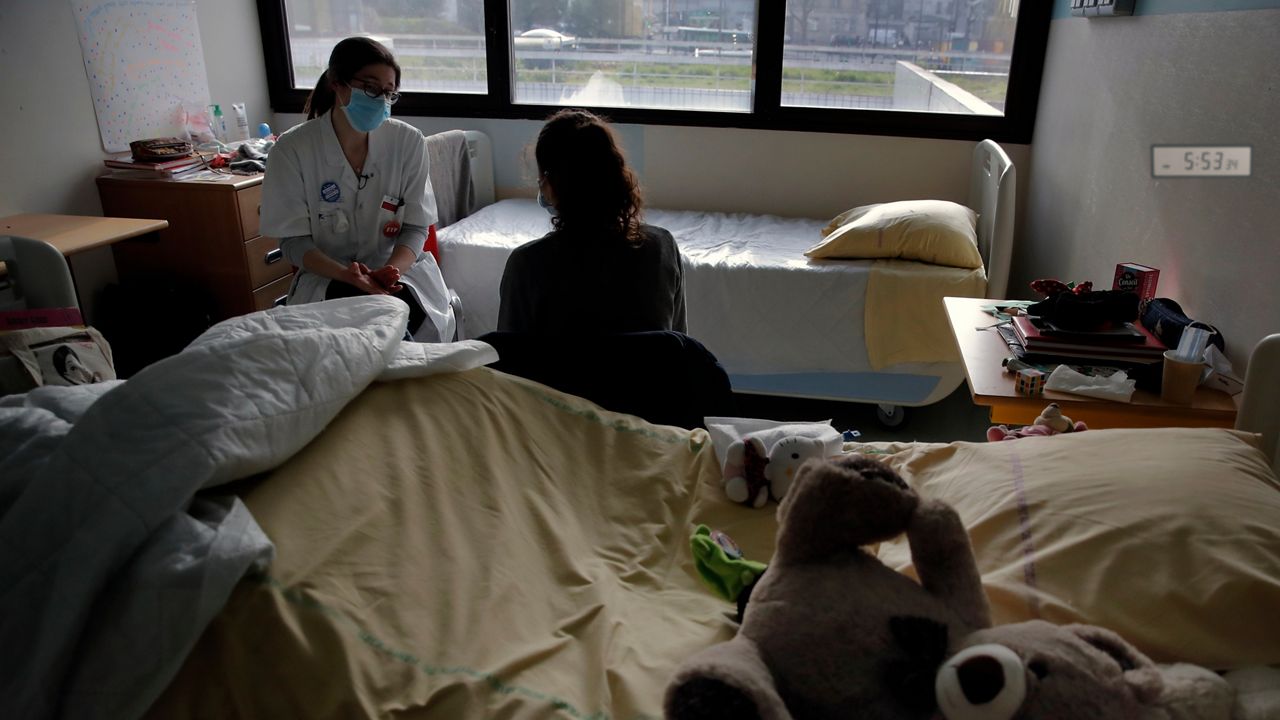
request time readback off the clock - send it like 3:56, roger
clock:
5:53
